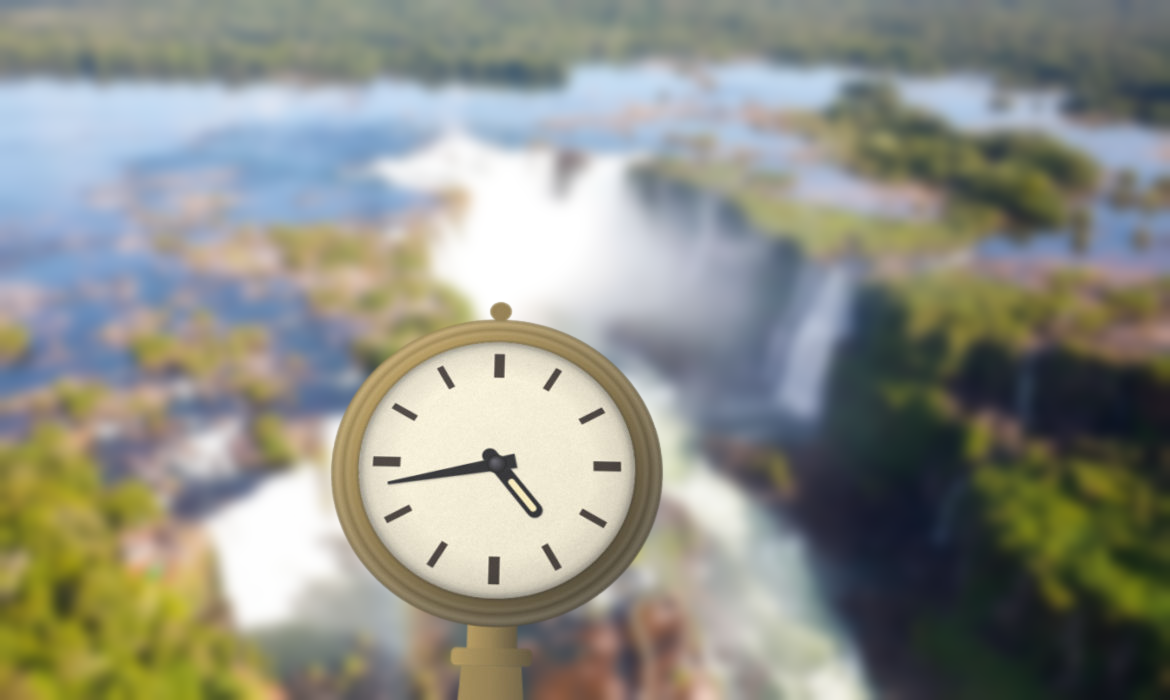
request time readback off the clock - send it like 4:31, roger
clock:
4:43
